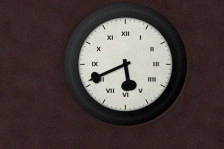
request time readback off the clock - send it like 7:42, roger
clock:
5:41
